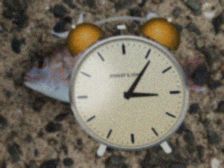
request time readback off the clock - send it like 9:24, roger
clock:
3:06
